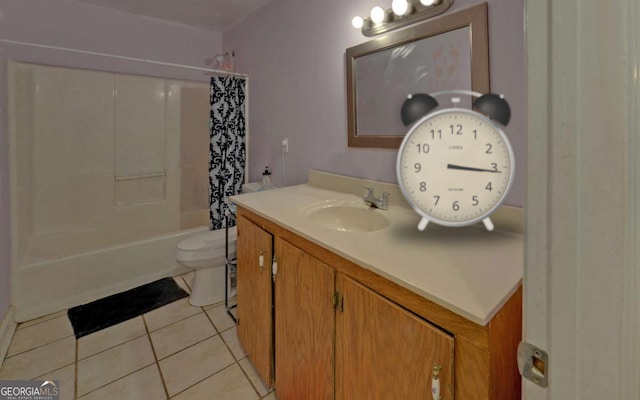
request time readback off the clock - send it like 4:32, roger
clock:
3:16
